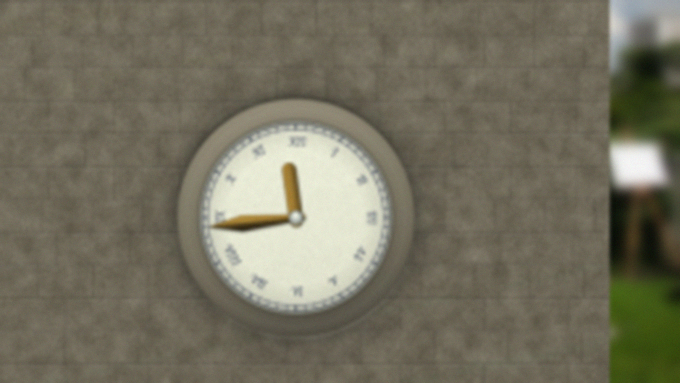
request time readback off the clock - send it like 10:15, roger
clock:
11:44
